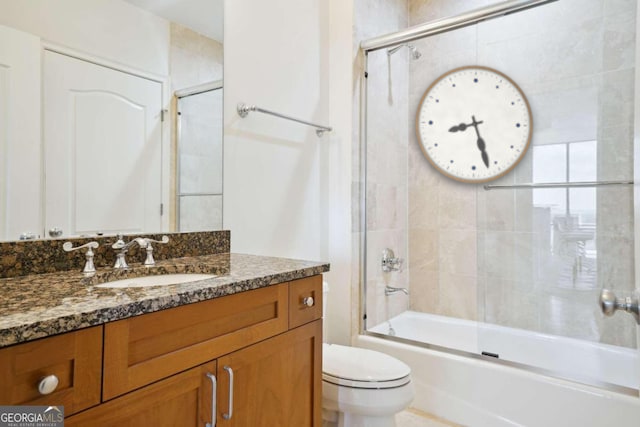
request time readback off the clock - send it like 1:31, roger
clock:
8:27
